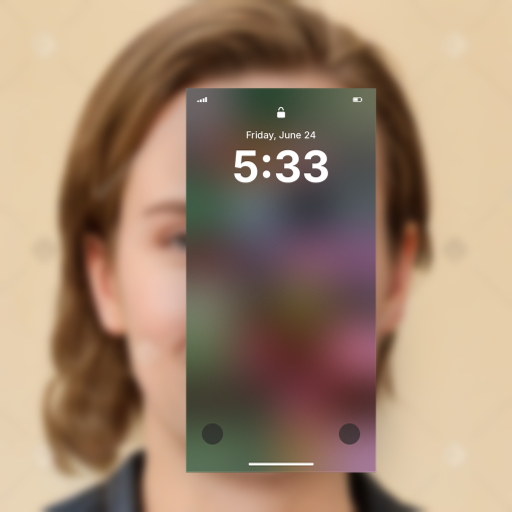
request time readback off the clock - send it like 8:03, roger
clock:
5:33
